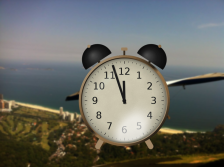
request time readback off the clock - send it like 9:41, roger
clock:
11:57
